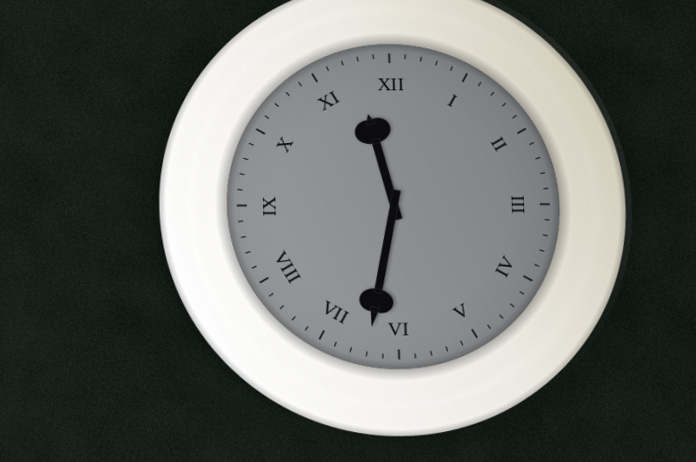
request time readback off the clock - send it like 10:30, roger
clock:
11:32
